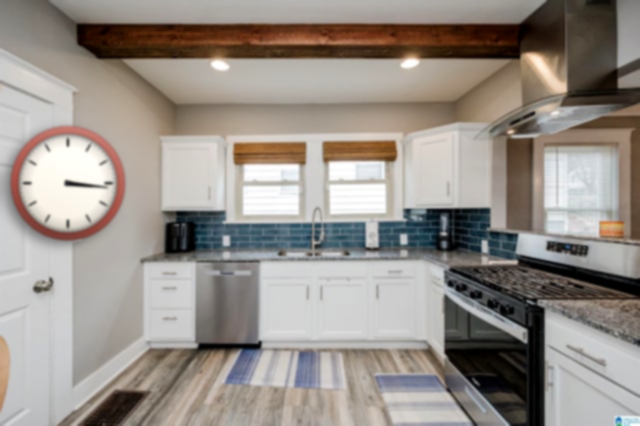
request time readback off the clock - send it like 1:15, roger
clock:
3:16
